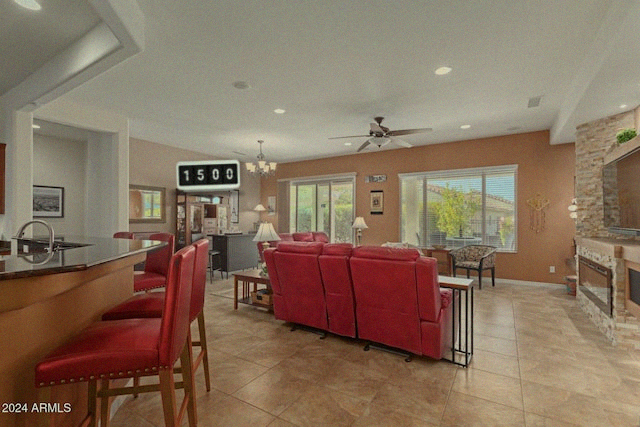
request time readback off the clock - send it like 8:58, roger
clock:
15:00
